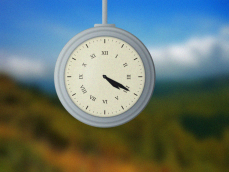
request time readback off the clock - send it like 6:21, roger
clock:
4:20
